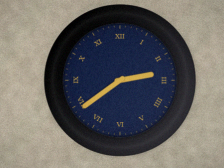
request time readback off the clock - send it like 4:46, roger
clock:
2:39
